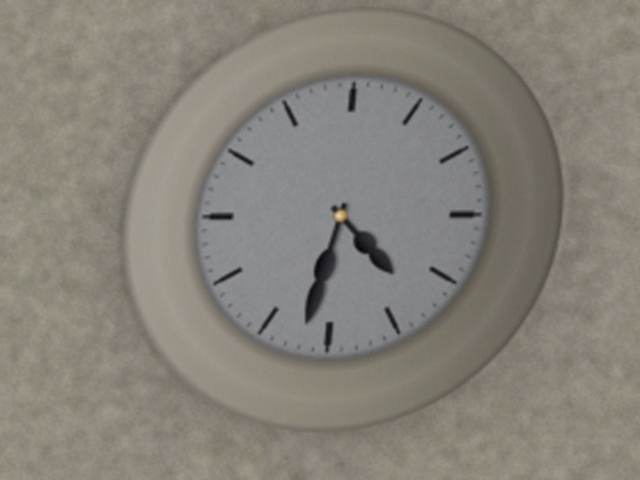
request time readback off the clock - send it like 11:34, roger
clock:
4:32
